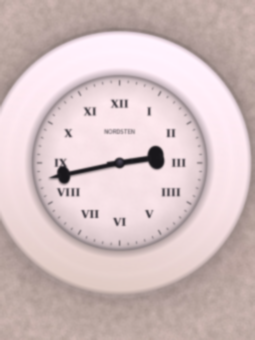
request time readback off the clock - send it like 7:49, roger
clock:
2:43
